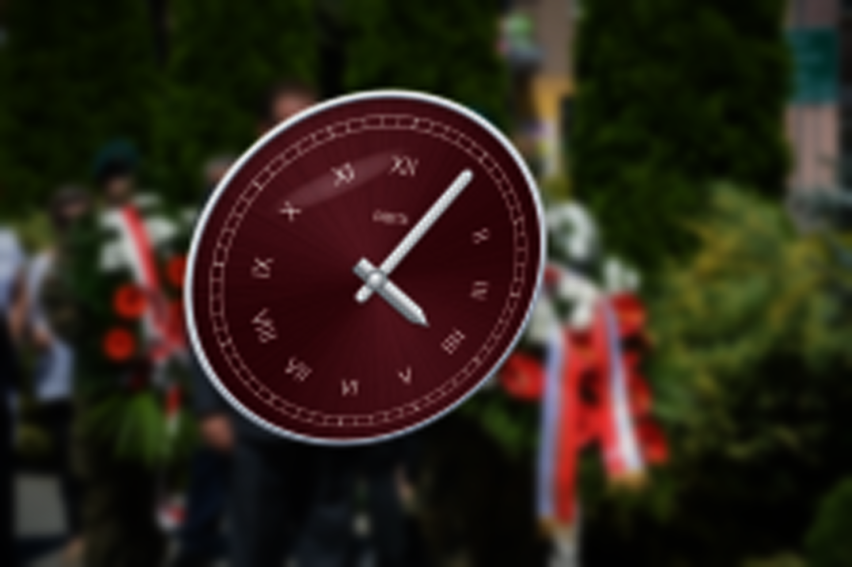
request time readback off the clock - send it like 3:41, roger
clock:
4:05
